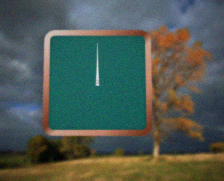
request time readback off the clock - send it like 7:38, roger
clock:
12:00
